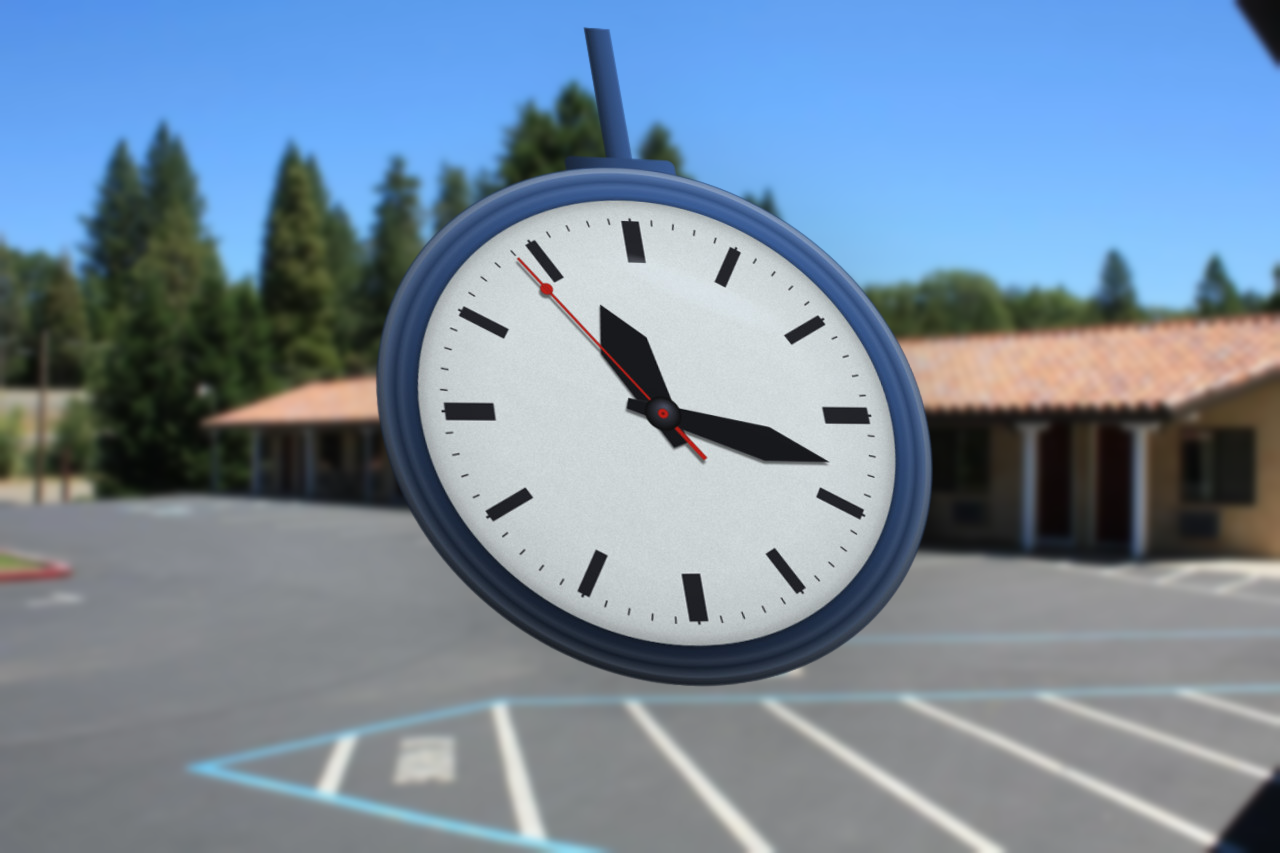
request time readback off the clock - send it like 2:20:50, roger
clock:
11:17:54
